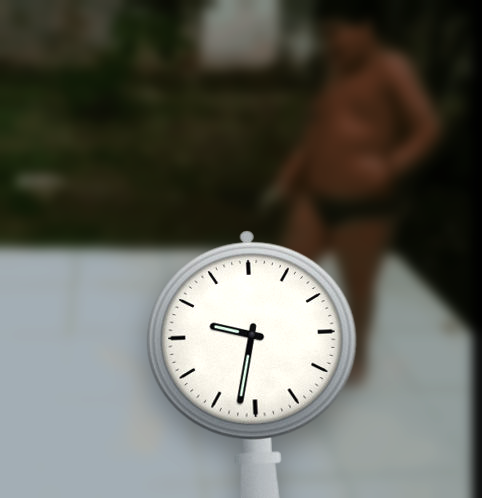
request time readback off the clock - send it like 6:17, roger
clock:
9:32
